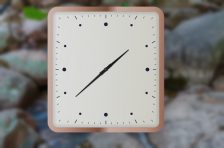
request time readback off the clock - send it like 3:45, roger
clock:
1:38
